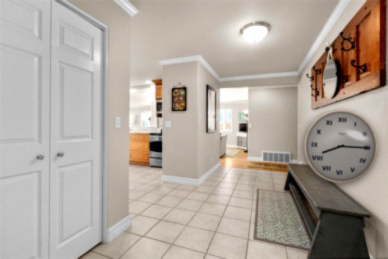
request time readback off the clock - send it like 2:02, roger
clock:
8:15
